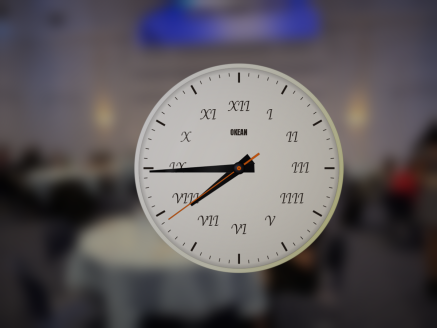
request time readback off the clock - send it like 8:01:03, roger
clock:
7:44:39
